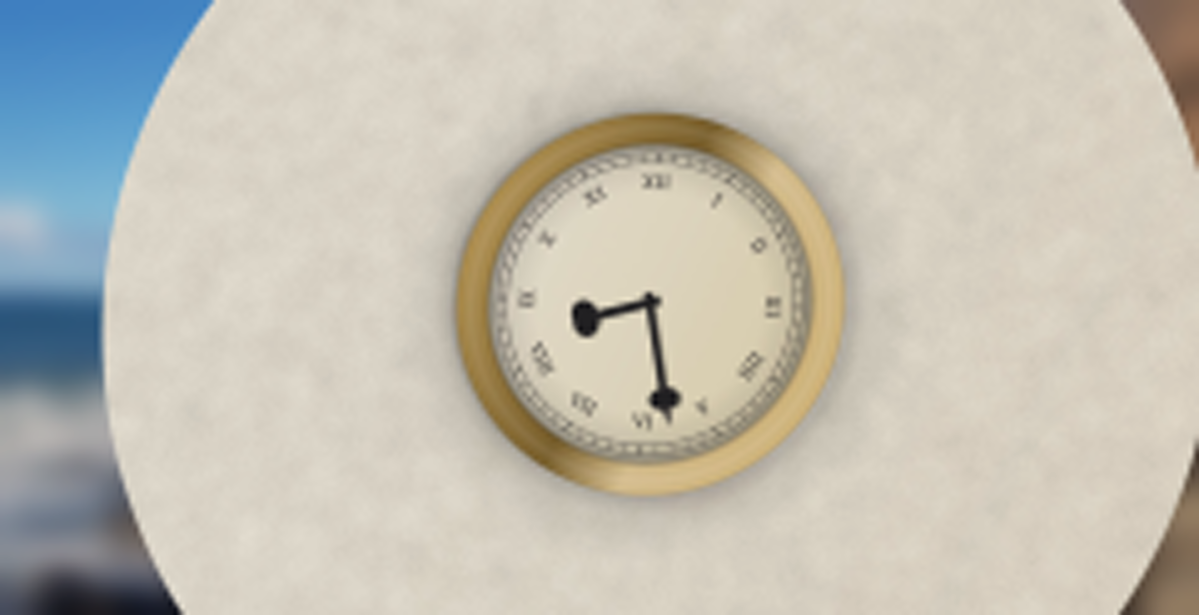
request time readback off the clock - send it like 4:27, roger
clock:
8:28
